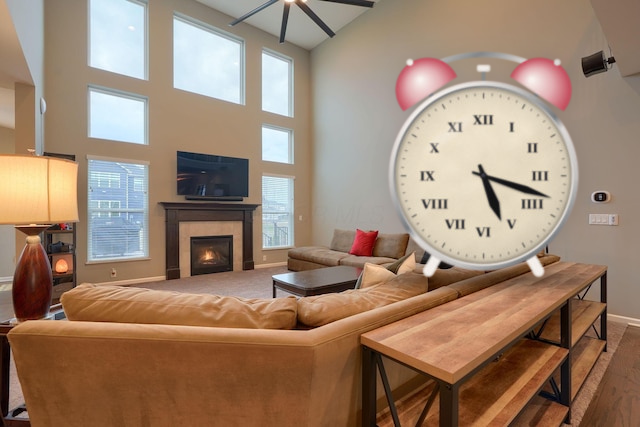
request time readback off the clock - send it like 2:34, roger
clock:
5:18
